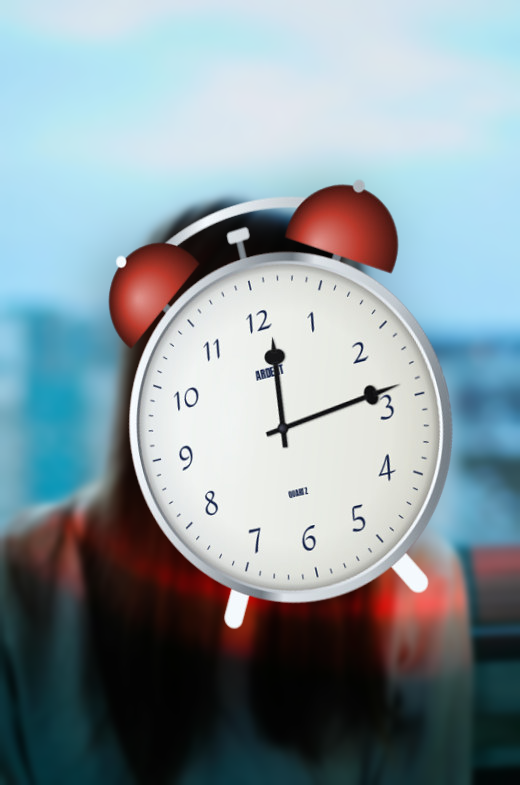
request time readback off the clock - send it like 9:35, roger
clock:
12:14
